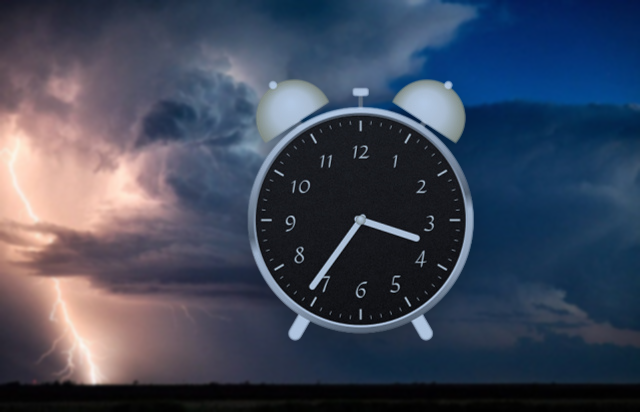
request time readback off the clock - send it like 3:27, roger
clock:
3:36
